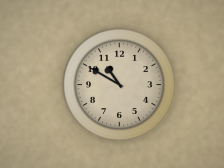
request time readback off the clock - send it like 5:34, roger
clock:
10:50
